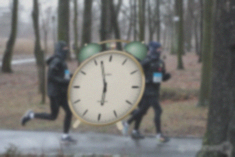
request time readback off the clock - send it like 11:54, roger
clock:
5:57
